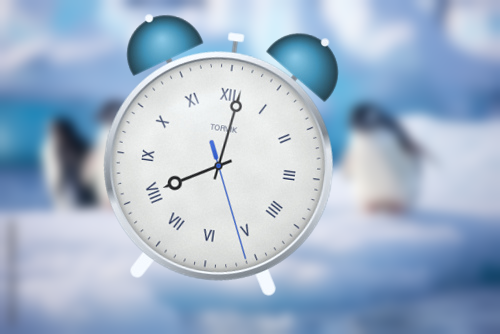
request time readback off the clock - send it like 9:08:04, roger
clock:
8:01:26
